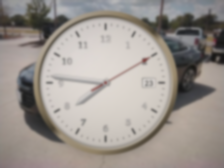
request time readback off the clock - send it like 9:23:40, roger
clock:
7:46:10
